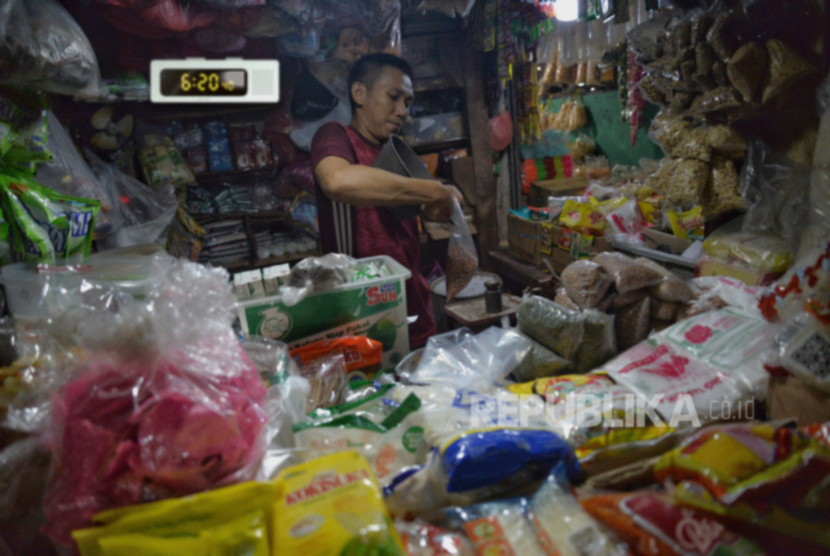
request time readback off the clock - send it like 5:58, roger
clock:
6:20
